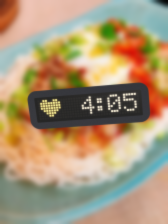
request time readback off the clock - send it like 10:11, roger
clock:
4:05
